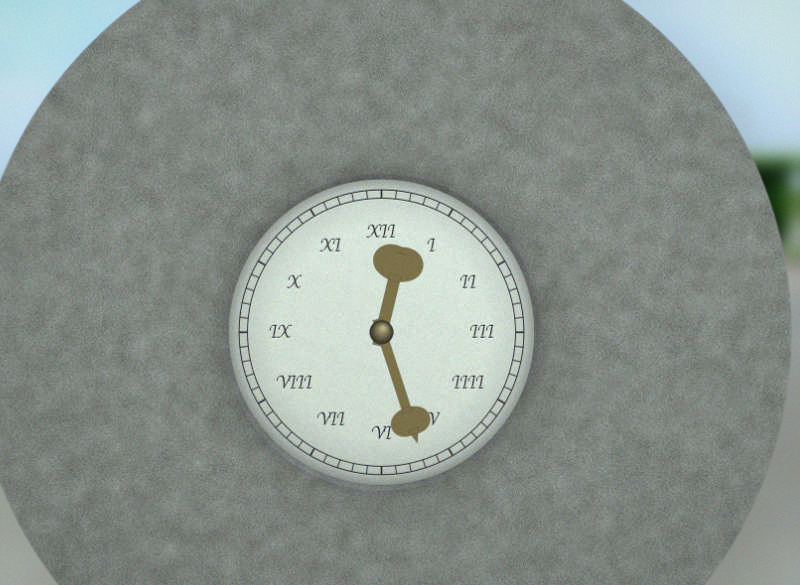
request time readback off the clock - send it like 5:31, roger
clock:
12:27
